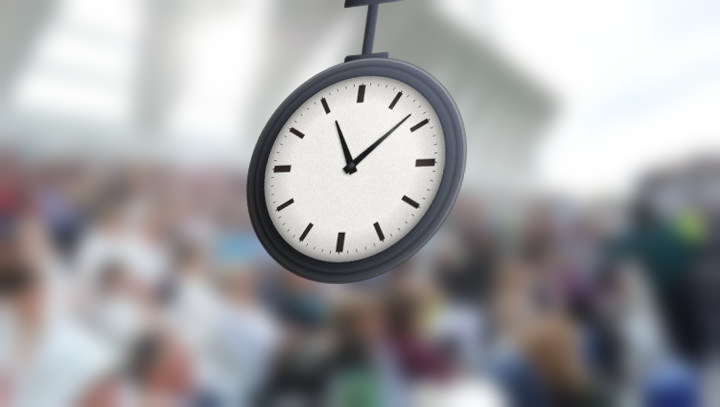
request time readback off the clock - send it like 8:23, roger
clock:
11:08
